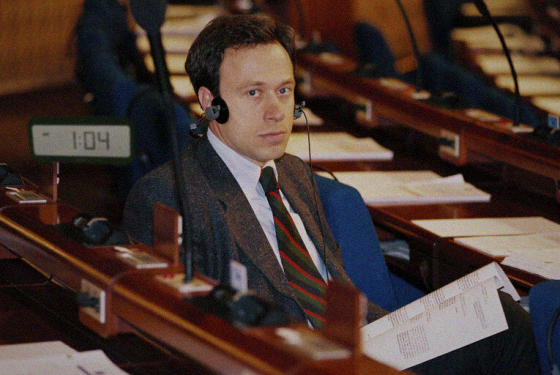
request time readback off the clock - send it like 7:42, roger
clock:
1:04
